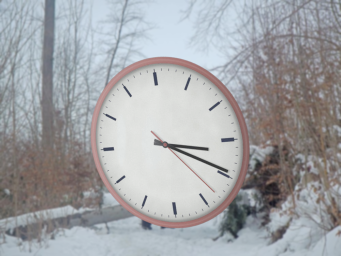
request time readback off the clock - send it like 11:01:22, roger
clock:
3:19:23
